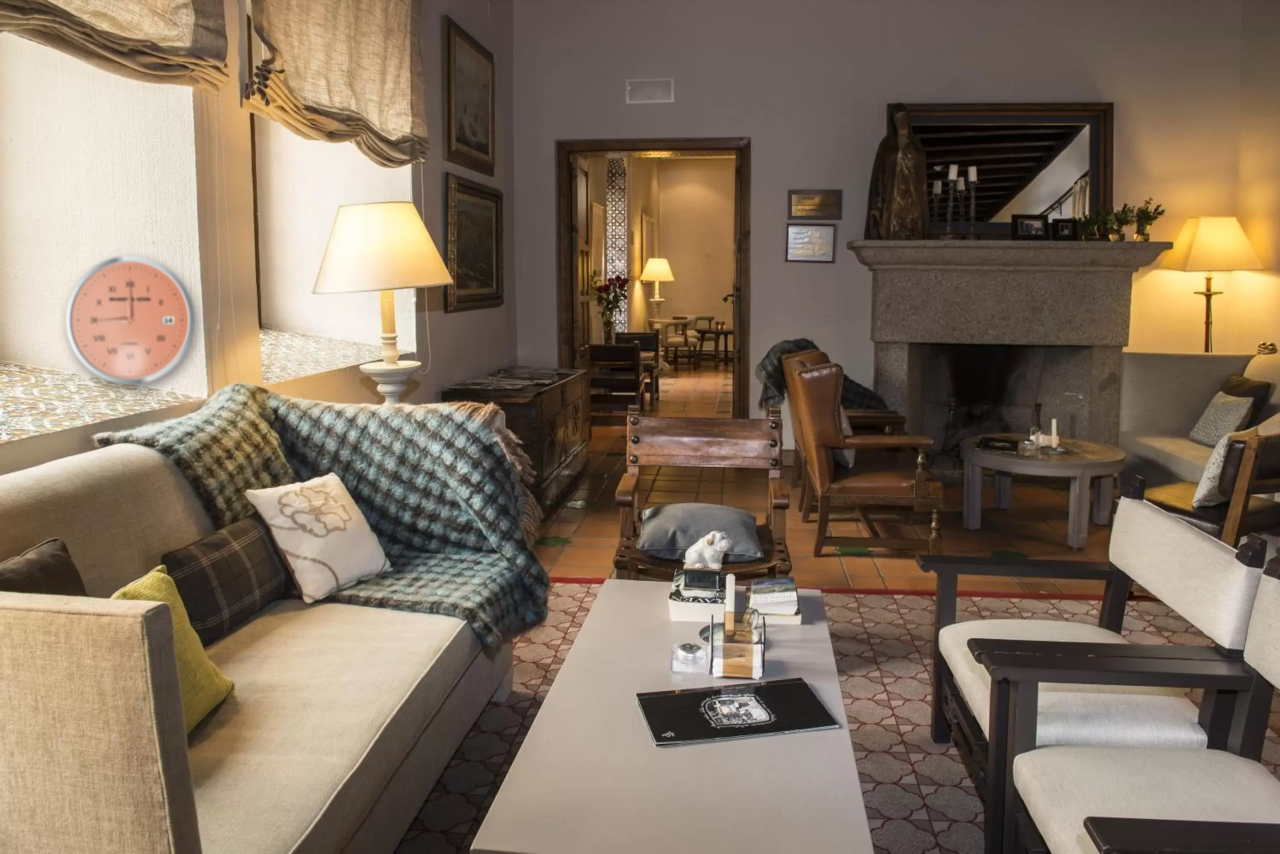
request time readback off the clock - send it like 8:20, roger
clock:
9:00
